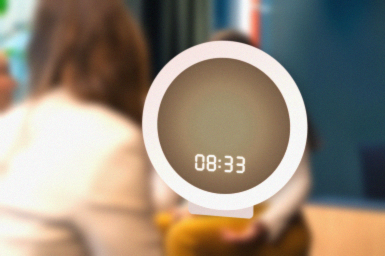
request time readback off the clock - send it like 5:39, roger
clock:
8:33
